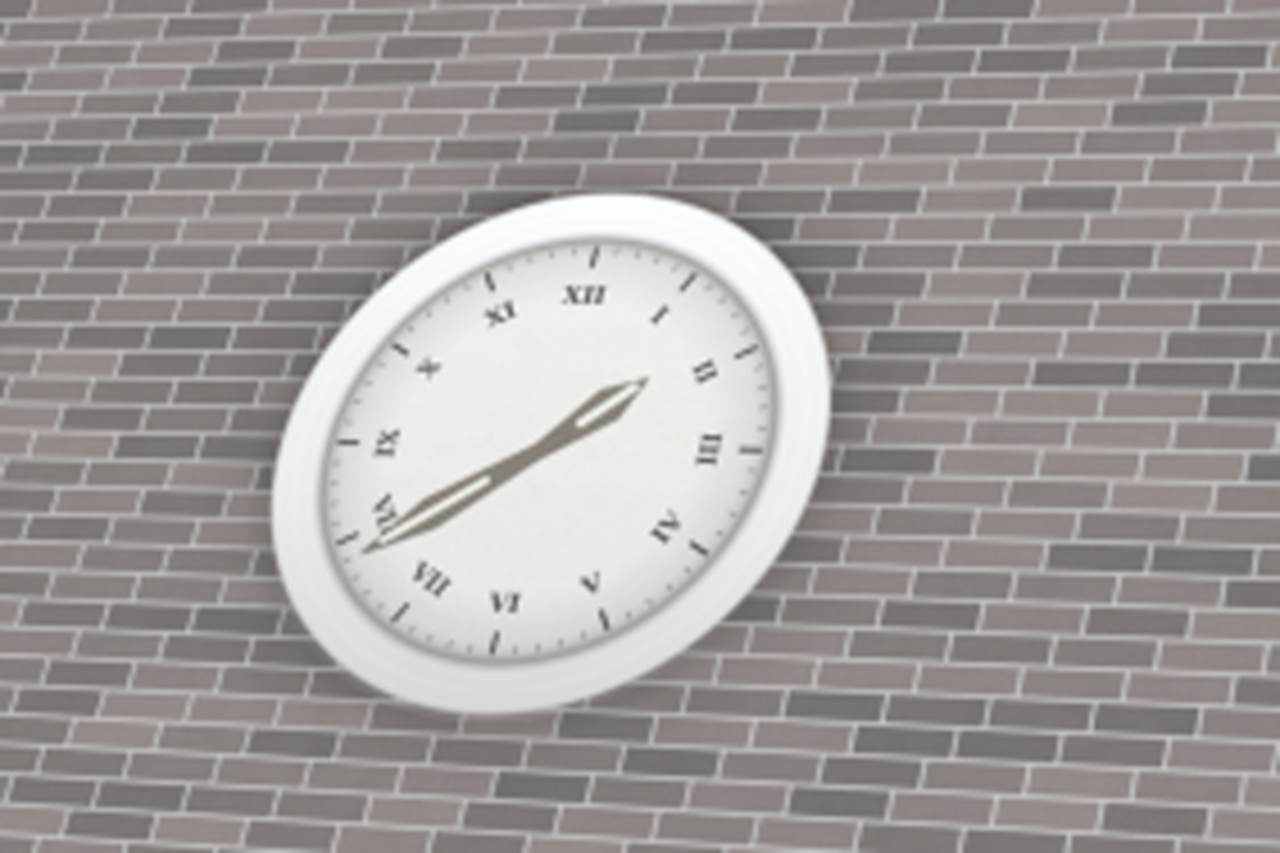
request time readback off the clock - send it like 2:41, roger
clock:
1:39
